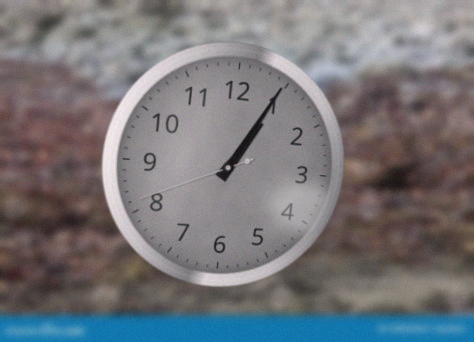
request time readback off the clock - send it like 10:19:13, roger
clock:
1:04:41
